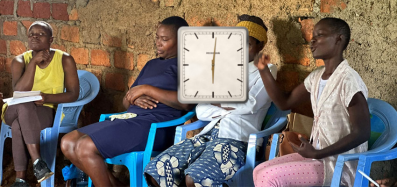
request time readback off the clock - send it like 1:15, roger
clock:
6:01
